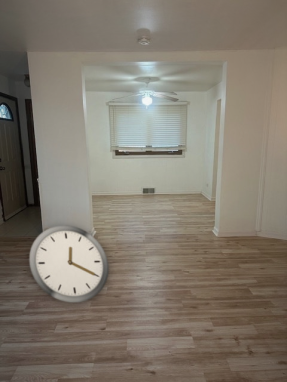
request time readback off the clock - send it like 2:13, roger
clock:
12:20
